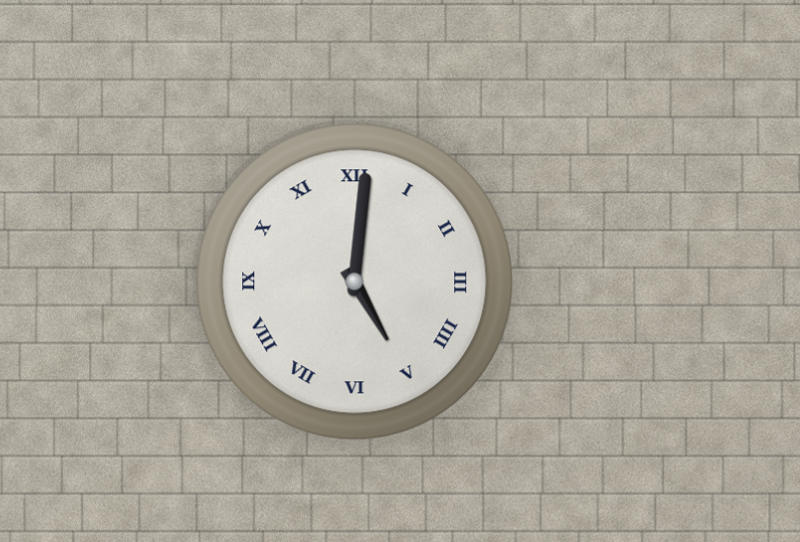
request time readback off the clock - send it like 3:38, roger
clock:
5:01
